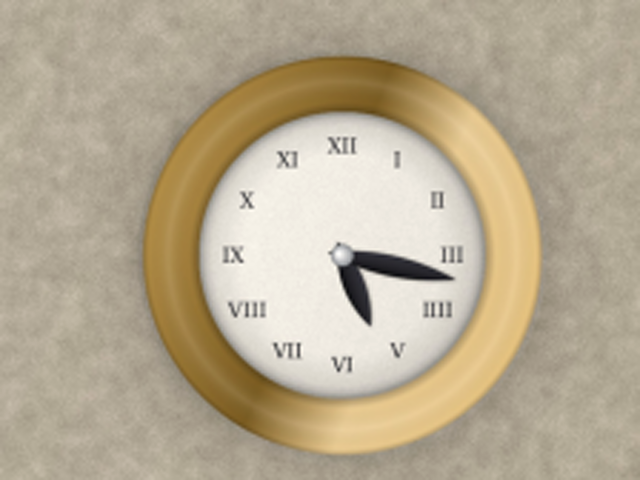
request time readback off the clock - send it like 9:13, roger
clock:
5:17
